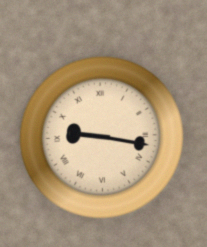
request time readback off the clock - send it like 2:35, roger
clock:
9:17
